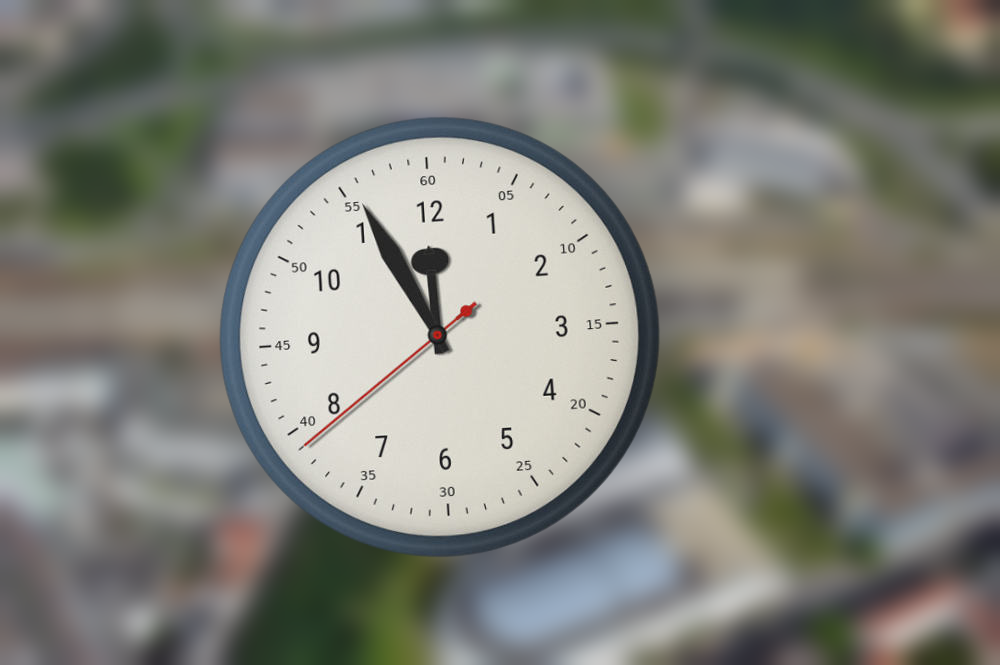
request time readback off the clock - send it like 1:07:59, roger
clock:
11:55:39
